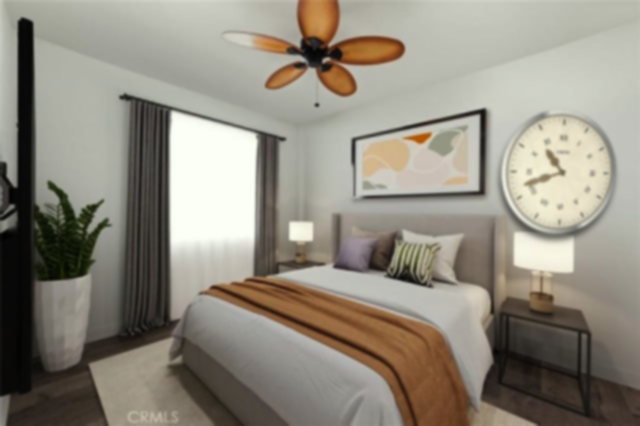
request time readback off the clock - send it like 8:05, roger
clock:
10:42
